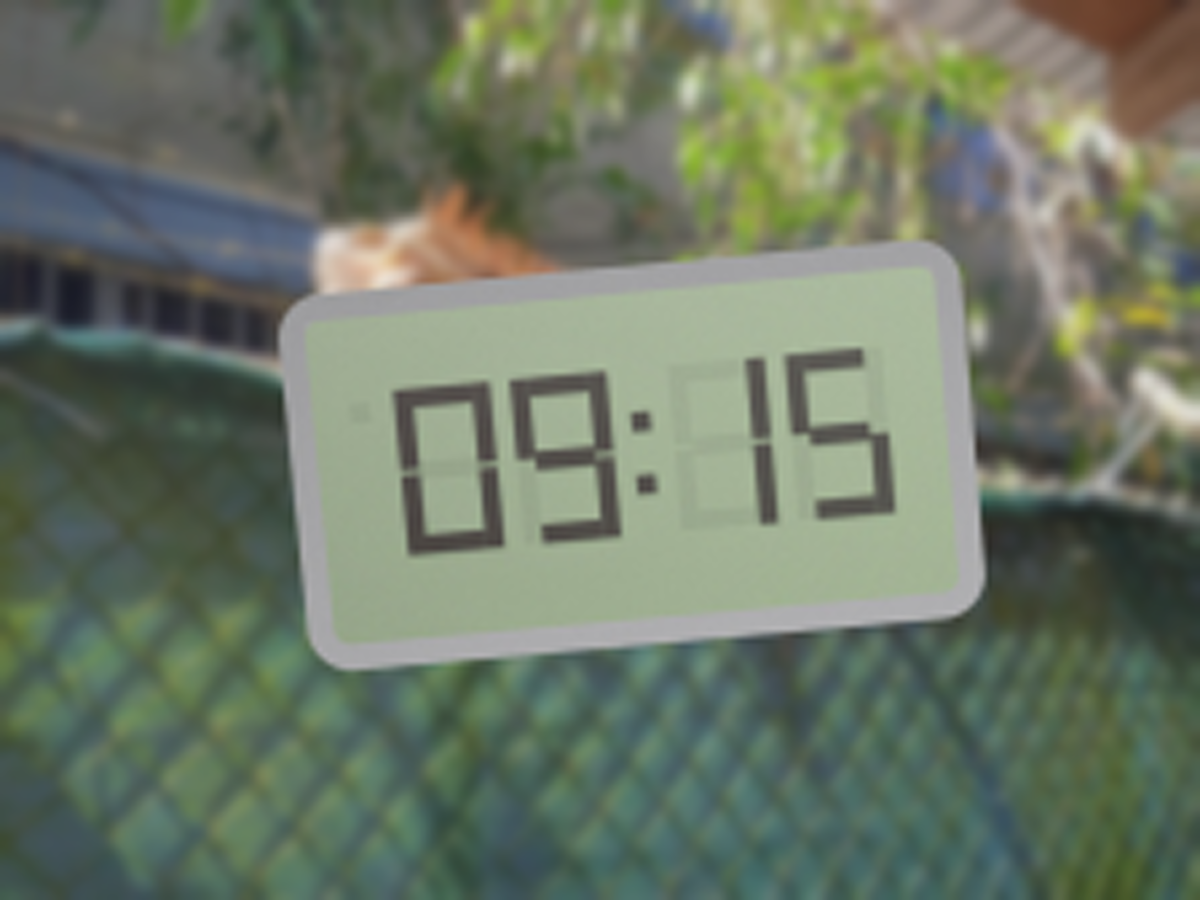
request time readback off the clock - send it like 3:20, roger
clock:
9:15
